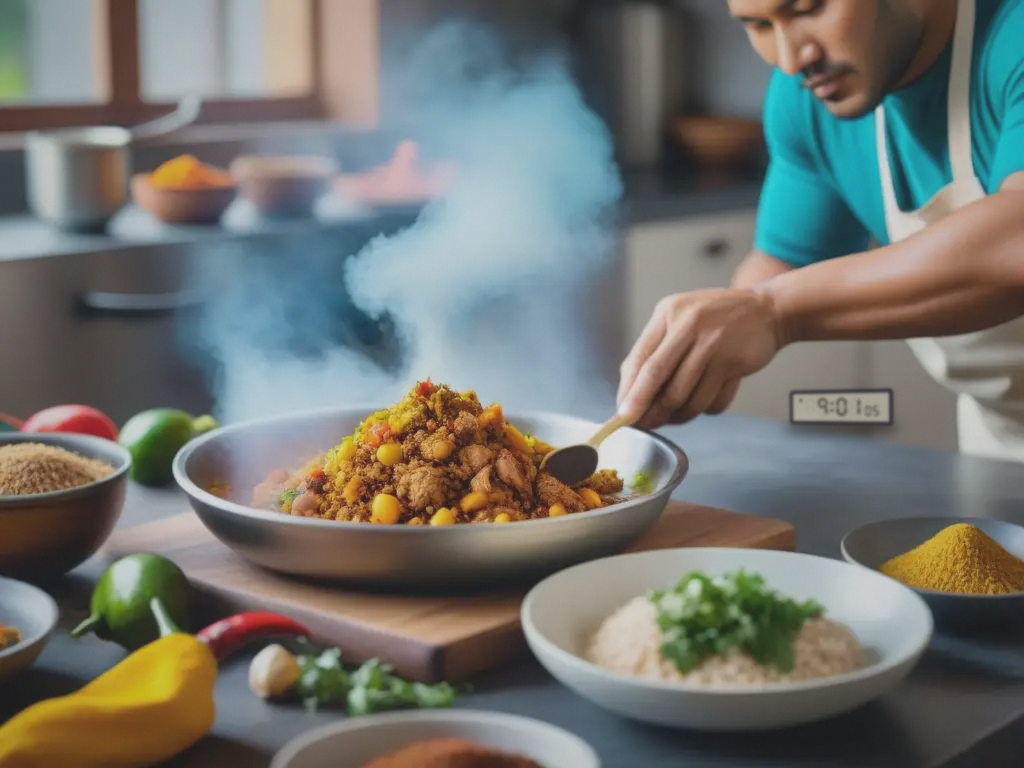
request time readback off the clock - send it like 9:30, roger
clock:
9:01
